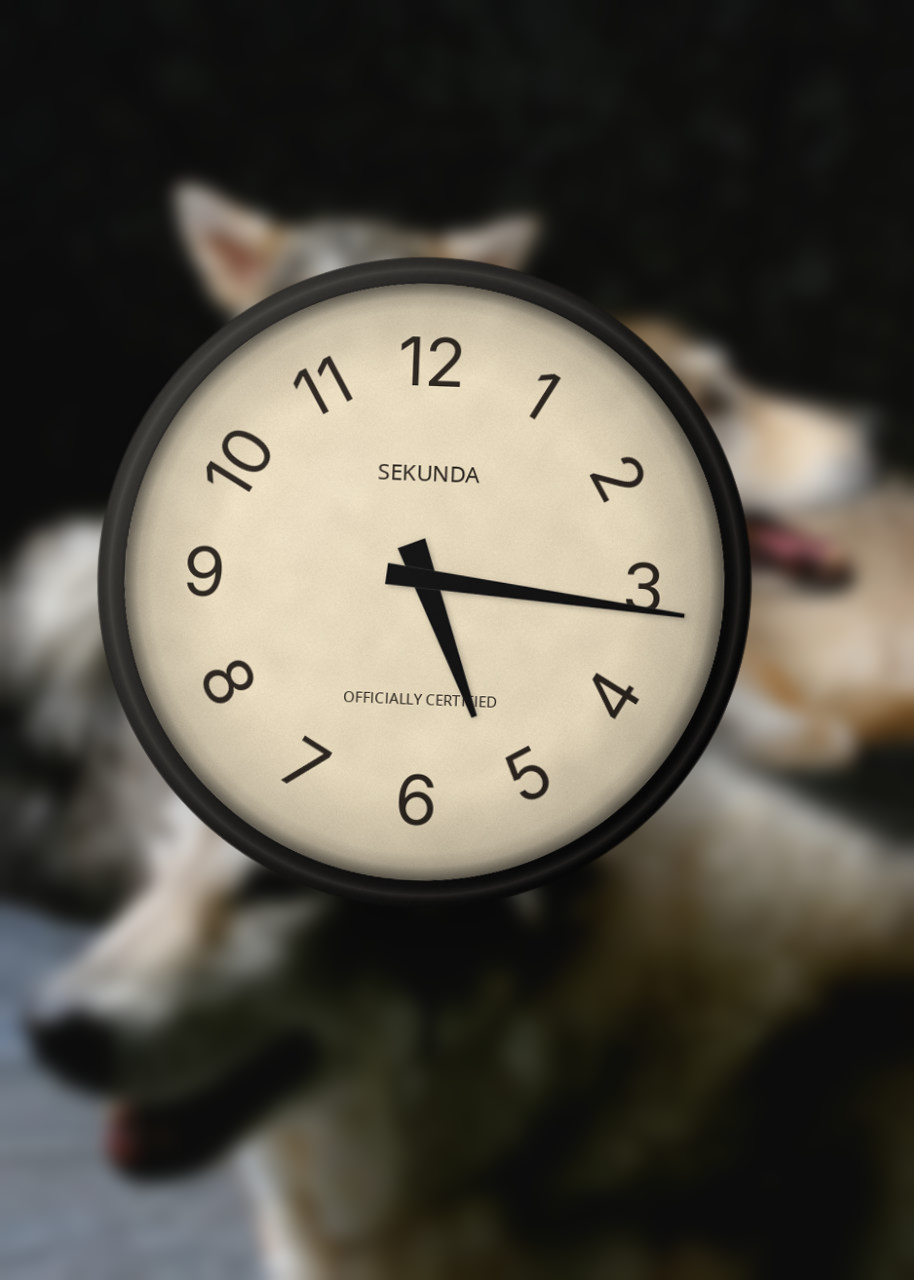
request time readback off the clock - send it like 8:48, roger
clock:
5:16
